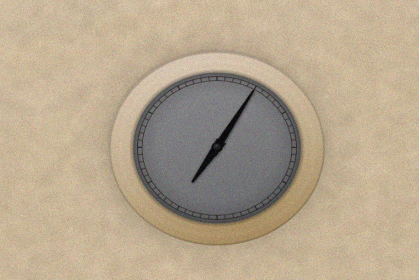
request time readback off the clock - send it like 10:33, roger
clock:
7:05
